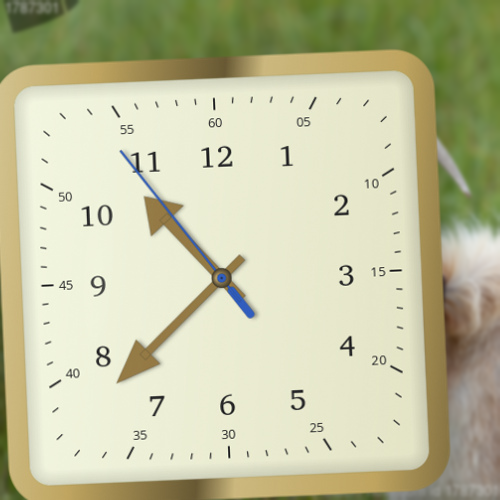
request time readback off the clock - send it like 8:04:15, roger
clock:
10:37:54
